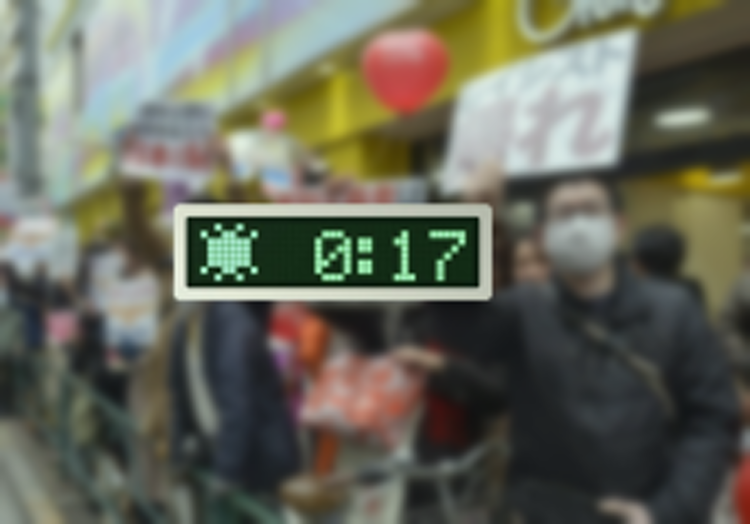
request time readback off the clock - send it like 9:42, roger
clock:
0:17
